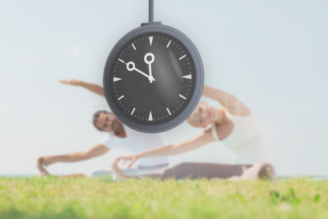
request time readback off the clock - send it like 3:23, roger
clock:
11:50
